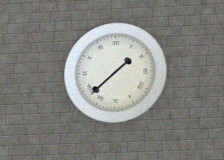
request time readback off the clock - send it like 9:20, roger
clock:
1:38
